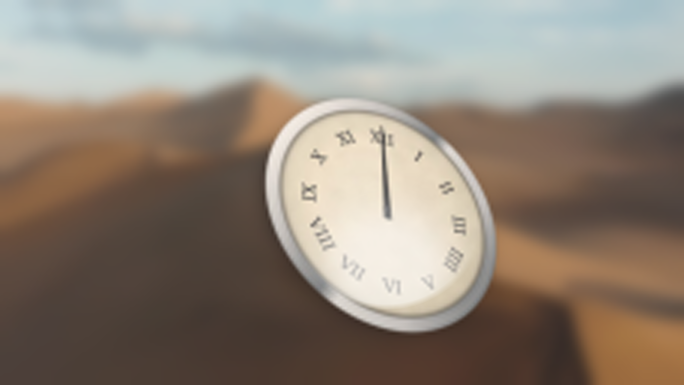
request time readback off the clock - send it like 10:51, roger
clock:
12:00
